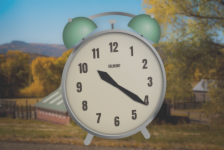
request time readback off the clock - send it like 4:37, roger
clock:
10:21
